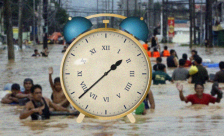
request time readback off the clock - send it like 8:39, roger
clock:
1:38
